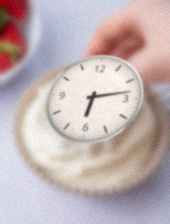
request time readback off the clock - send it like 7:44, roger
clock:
6:13
